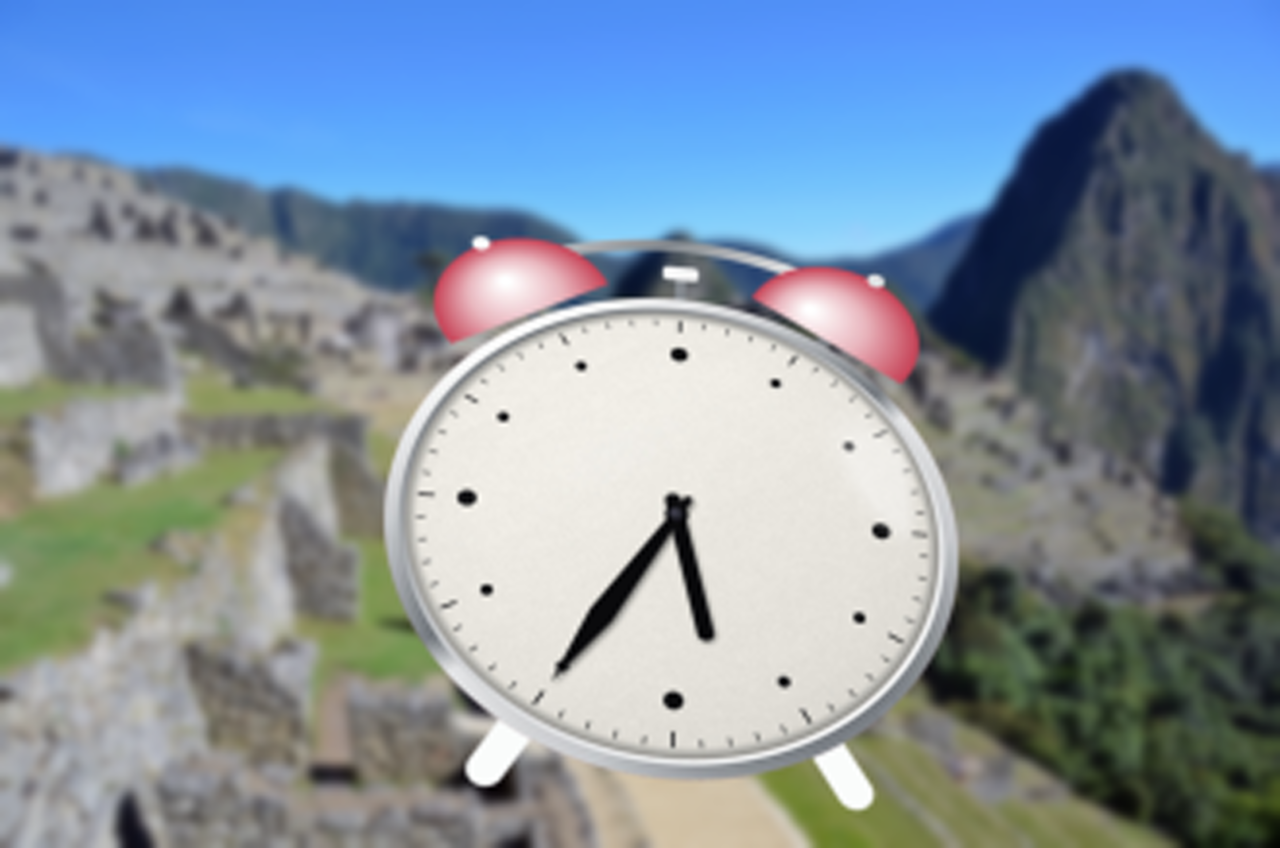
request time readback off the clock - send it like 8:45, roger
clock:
5:35
